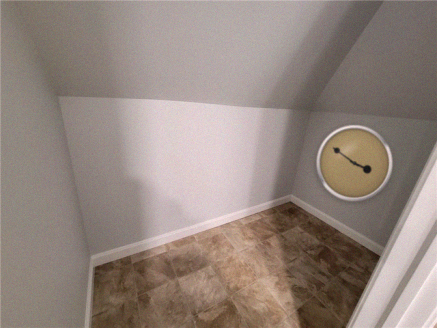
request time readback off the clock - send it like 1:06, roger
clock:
3:51
